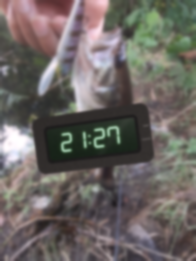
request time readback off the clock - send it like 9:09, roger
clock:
21:27
